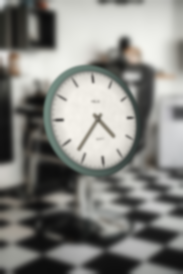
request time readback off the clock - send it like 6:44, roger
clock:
4:37
